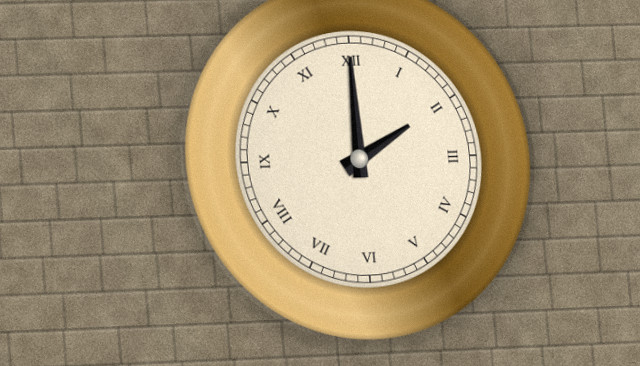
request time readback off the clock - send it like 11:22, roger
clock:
2:00
